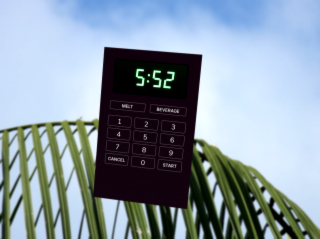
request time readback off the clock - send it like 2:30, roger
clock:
5:52
